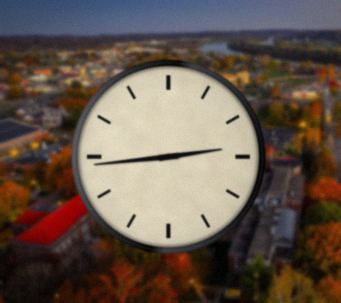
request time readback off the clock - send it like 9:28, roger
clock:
2:44
